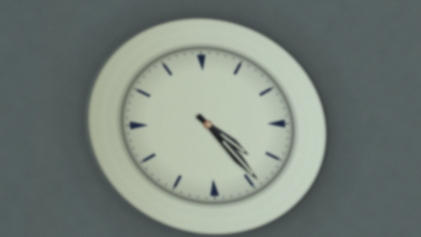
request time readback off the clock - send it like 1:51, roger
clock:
4:24
